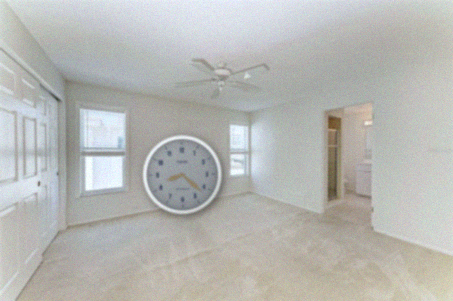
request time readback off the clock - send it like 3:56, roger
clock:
8:22
